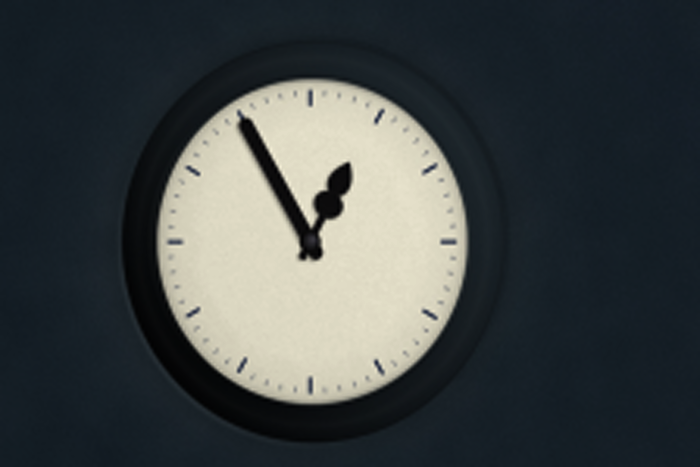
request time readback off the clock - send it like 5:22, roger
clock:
12:55
